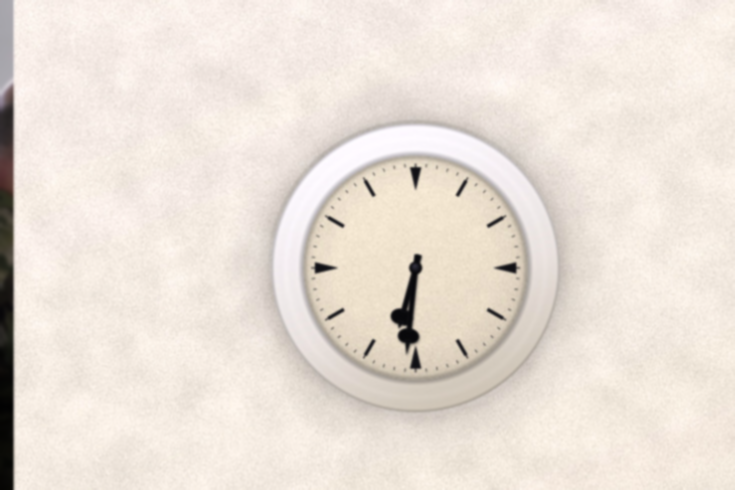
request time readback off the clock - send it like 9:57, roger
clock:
6:31
